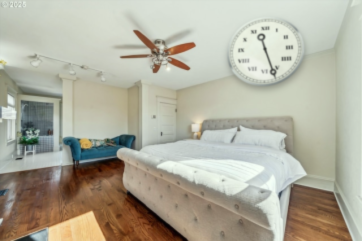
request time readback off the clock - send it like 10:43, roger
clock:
11:27
